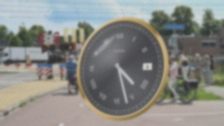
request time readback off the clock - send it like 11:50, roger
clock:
4:27
